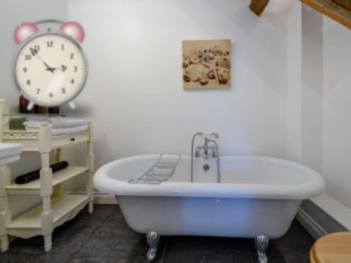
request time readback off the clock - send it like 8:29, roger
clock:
2:53
